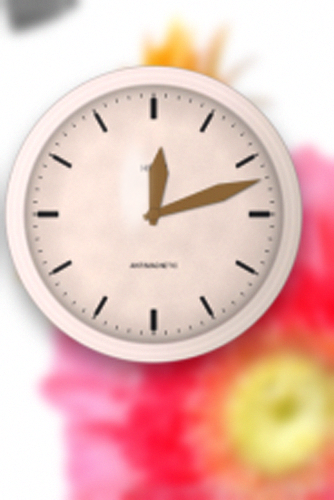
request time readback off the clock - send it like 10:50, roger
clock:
12:12
